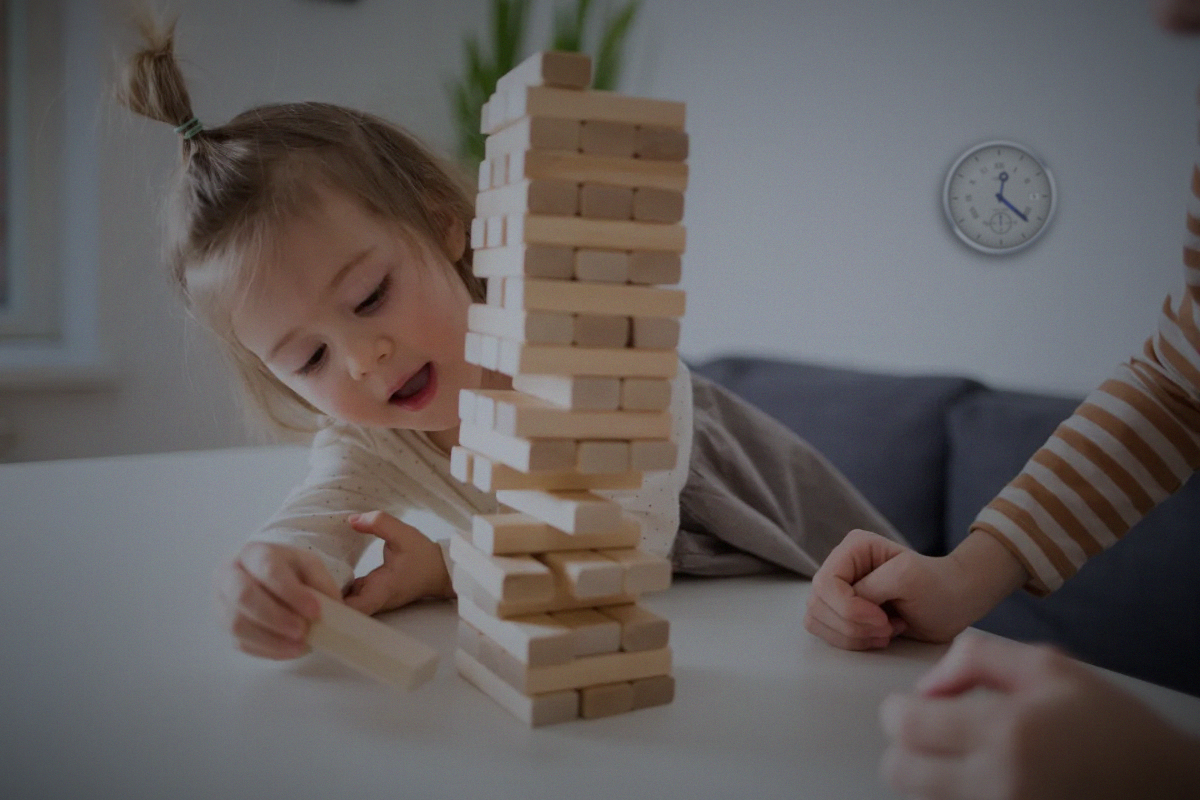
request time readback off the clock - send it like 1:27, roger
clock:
12:22
